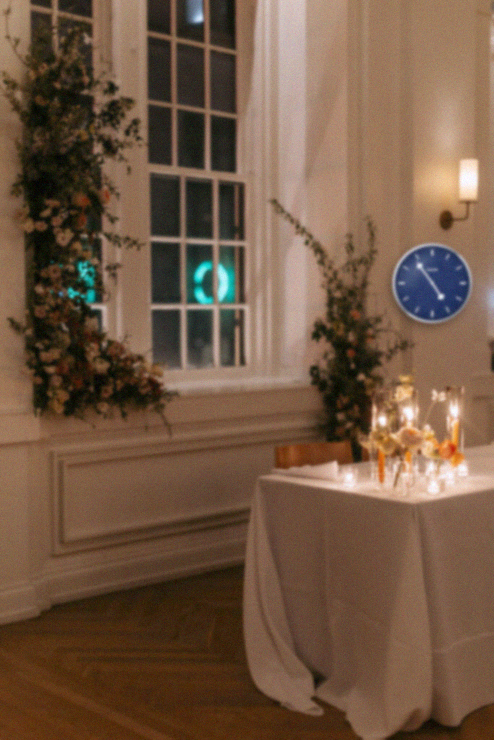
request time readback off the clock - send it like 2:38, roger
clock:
4:54
